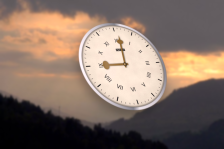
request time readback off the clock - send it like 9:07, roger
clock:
9:01
